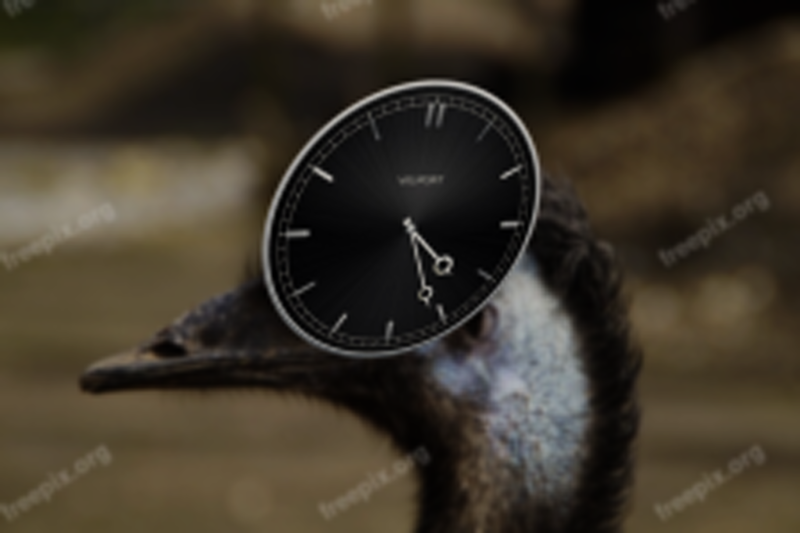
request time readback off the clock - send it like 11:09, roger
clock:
4:26
